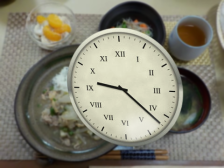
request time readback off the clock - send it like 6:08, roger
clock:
9:22
